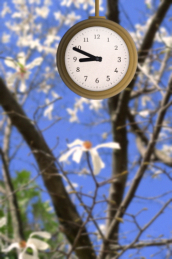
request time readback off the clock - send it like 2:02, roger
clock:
8:49
